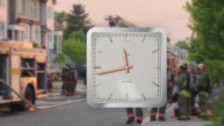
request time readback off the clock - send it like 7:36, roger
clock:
11:43
